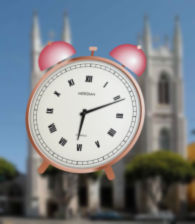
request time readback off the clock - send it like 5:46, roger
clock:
6:11
